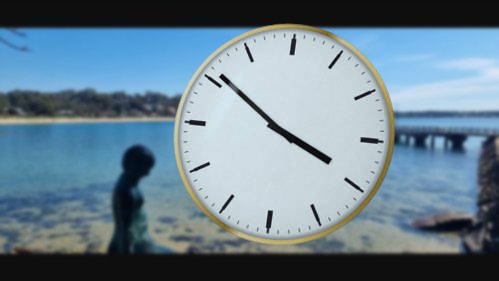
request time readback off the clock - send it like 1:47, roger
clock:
3:51
